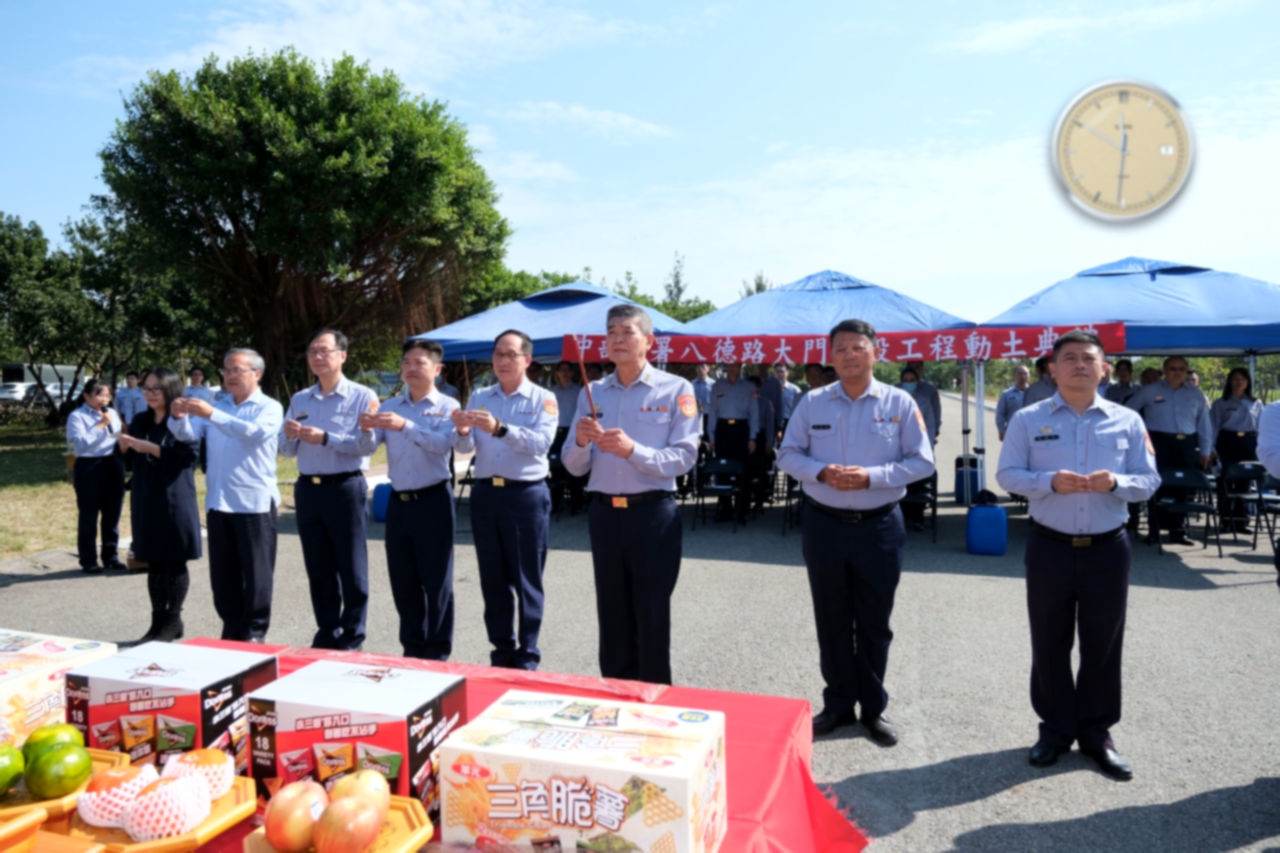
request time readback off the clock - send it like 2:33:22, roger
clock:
11:50:31
